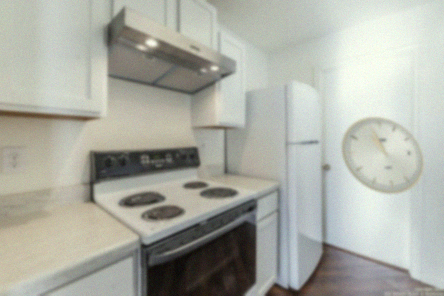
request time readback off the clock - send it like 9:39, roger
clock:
10:57
